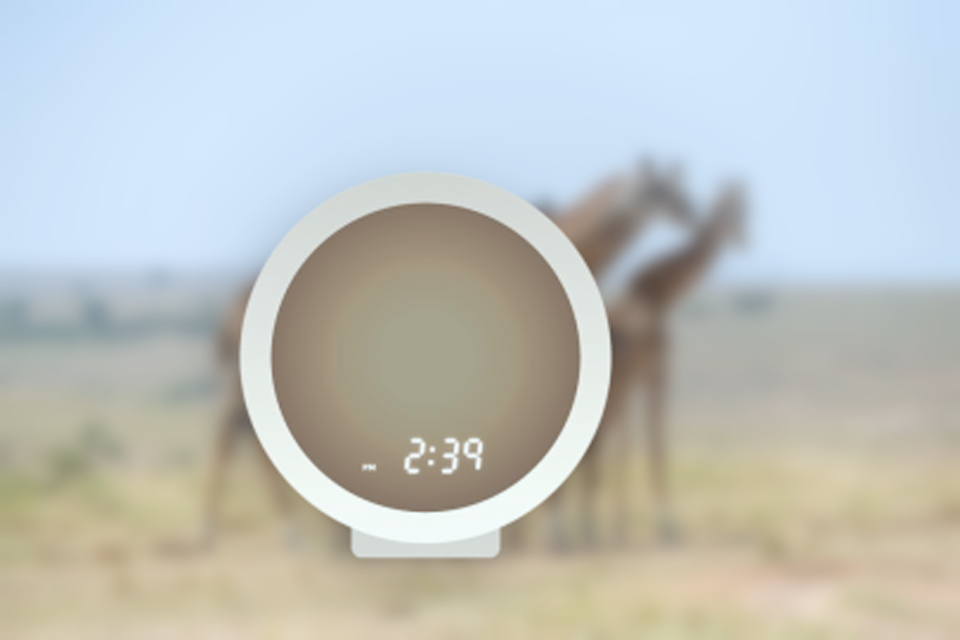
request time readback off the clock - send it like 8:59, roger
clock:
2:39
